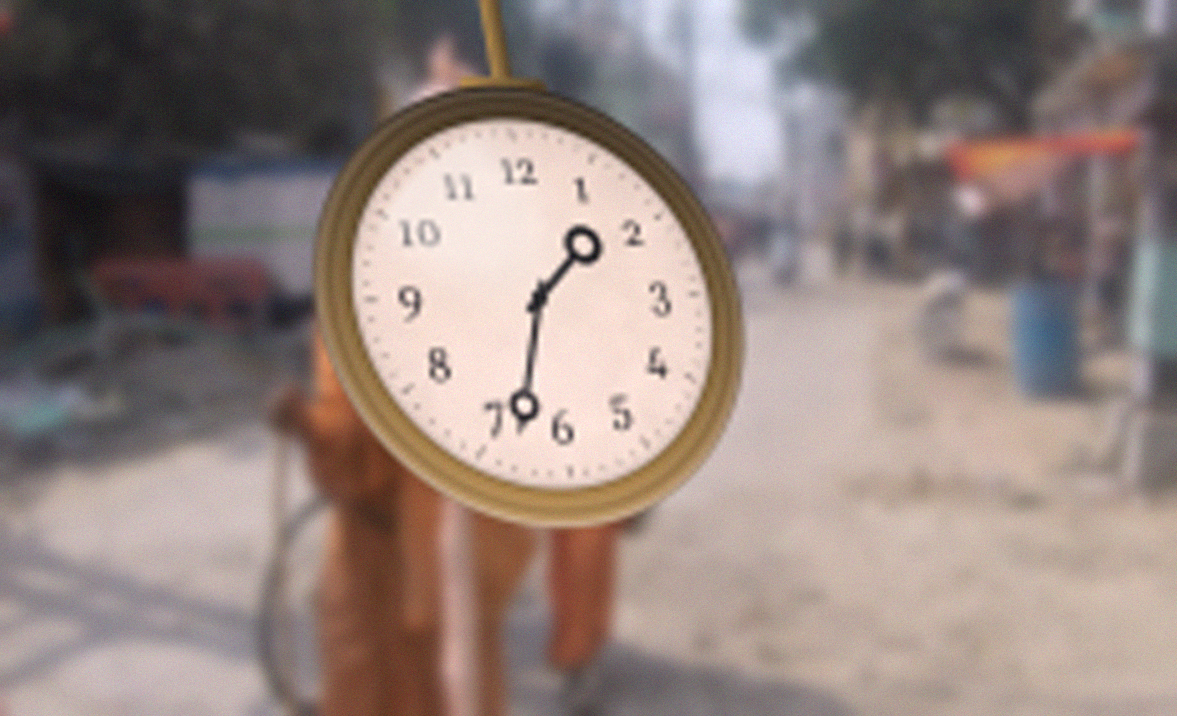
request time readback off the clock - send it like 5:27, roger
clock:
1:33
